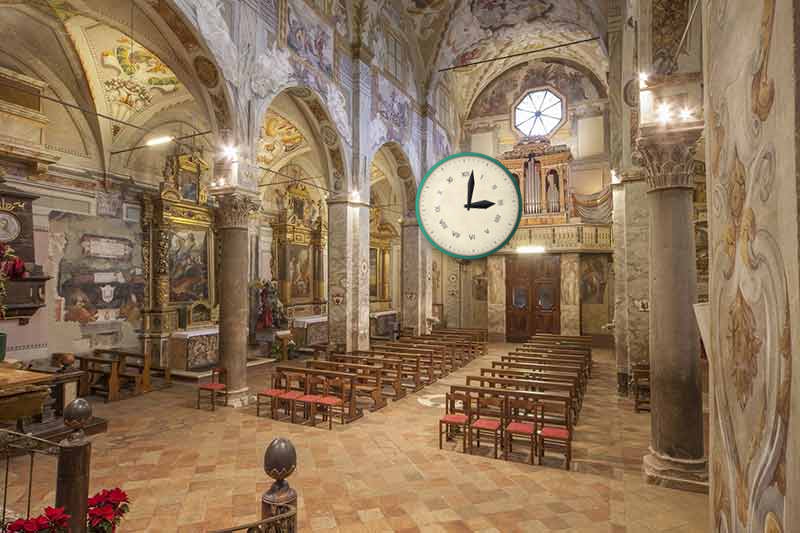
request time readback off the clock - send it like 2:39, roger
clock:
3:02
